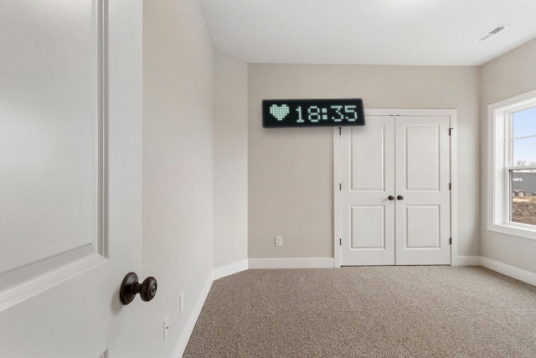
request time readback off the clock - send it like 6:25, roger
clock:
18:35
